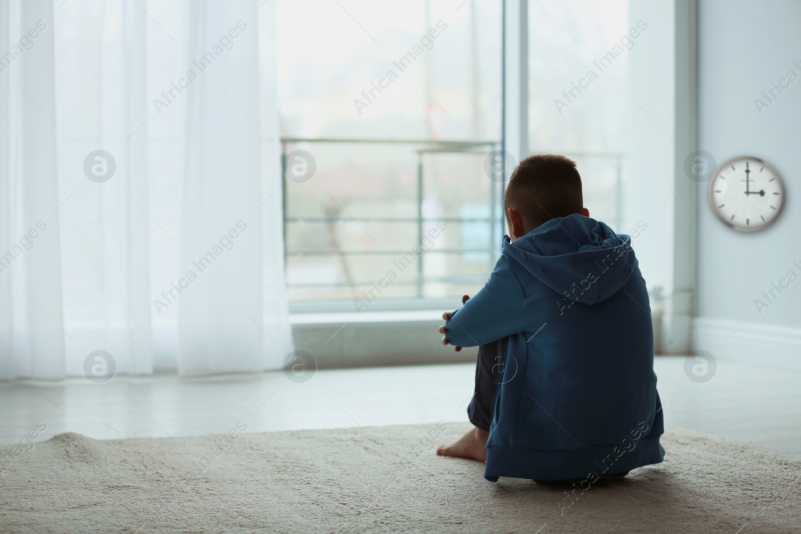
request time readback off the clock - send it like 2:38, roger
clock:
3:00
